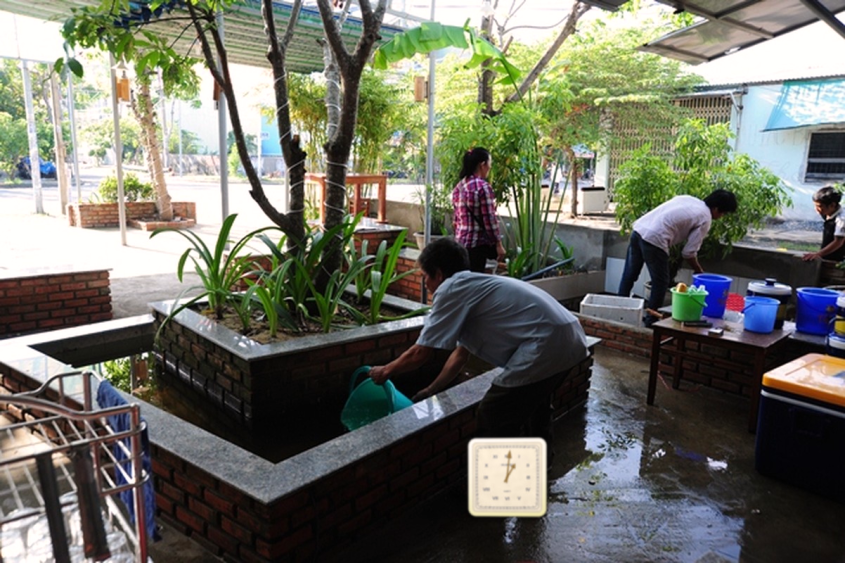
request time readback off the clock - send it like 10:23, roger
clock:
1:01
